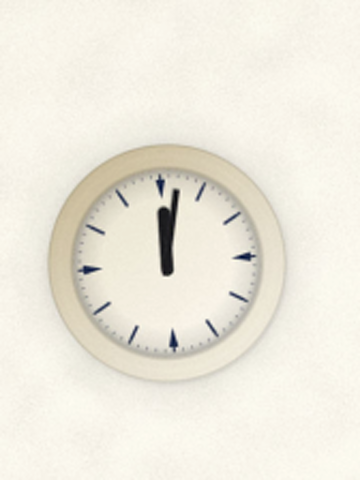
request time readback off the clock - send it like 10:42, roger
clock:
12:02
